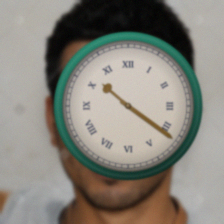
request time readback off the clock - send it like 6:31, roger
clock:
10:21
